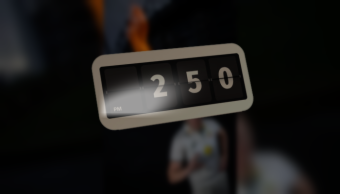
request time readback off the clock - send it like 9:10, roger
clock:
2:50
